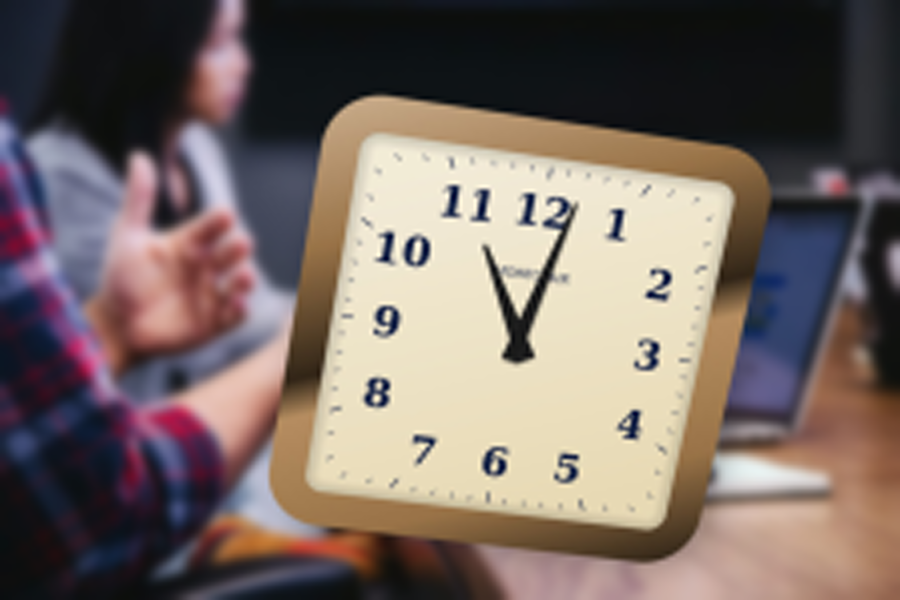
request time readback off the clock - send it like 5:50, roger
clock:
11:02
